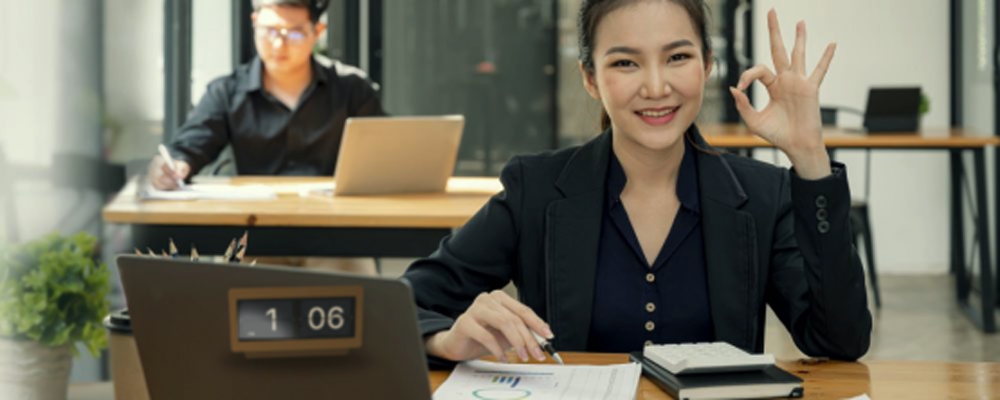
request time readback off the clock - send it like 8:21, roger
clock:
1:06
